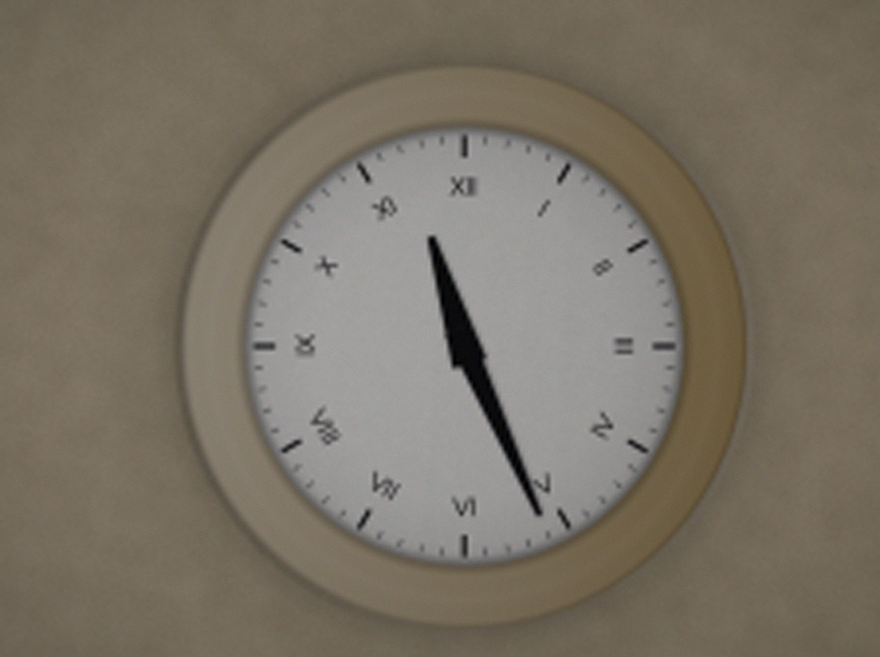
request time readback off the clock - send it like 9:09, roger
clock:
11:26
